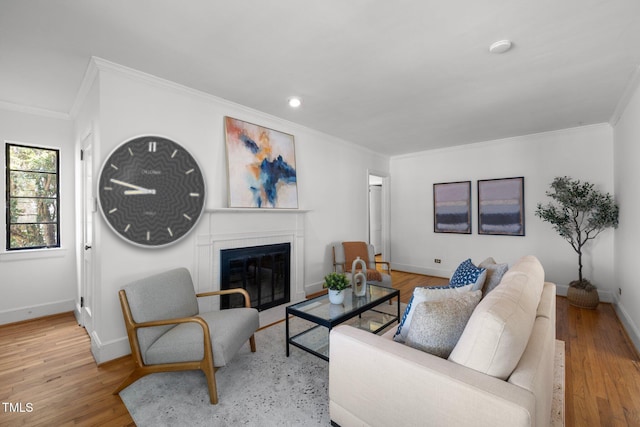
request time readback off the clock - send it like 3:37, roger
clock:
8:47
